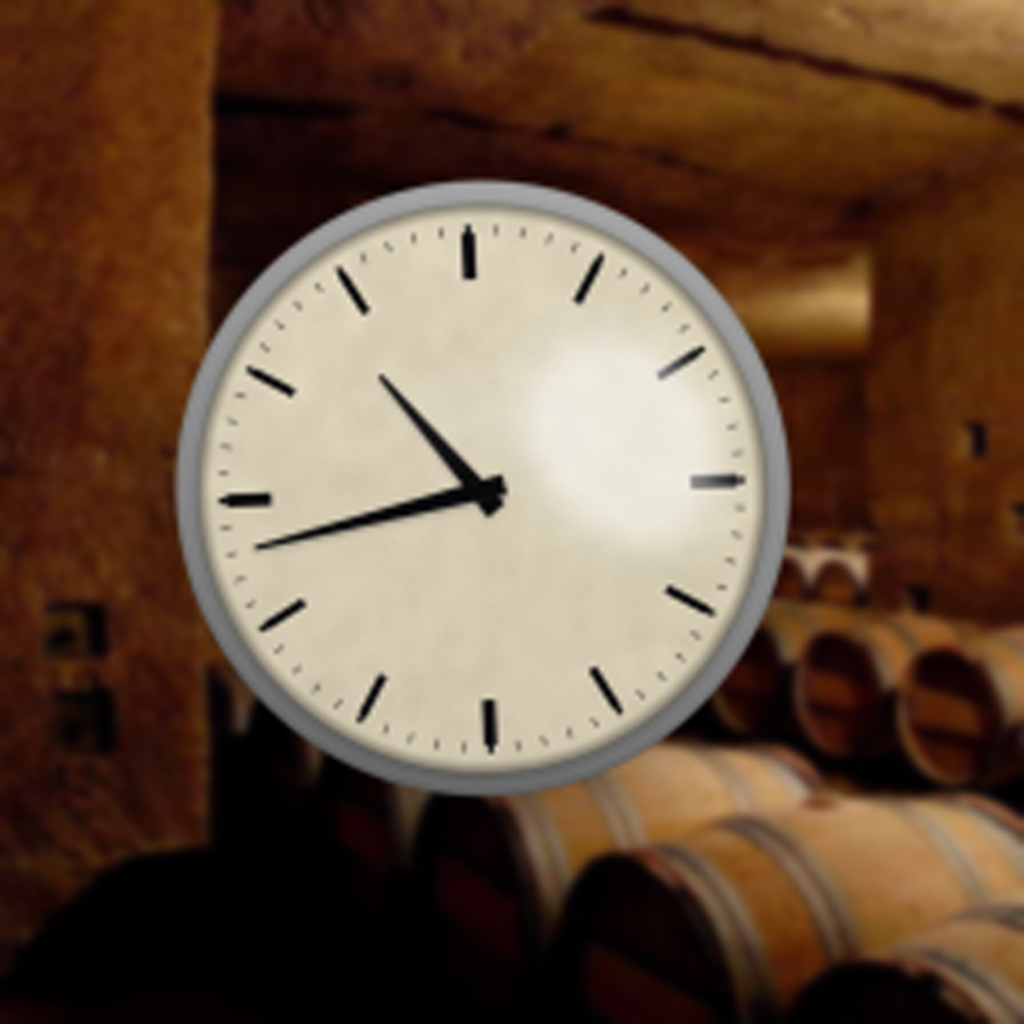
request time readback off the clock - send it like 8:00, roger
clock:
10:43
